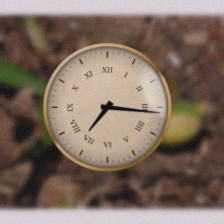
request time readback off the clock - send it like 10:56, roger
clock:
7:16
